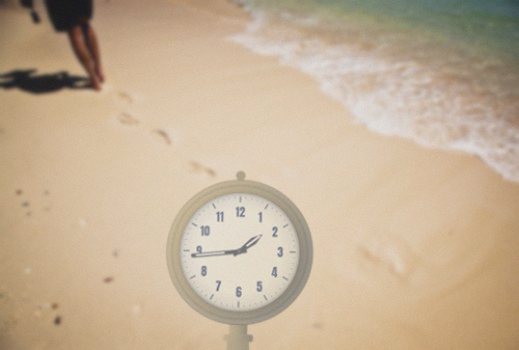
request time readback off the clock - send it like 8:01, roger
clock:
1:44
